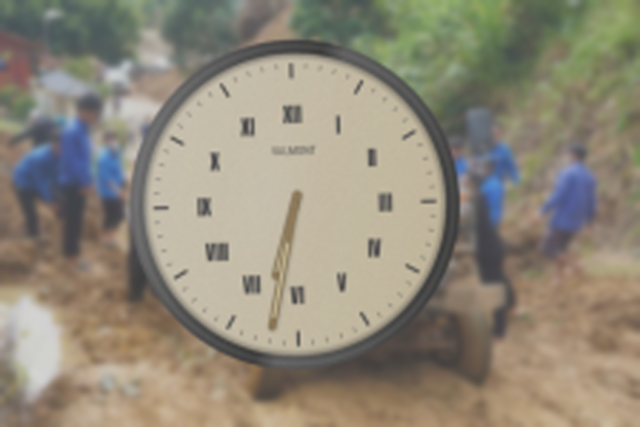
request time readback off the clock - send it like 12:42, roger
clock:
6:32
